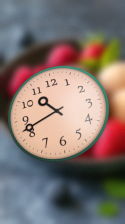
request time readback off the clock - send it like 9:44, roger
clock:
10:42
